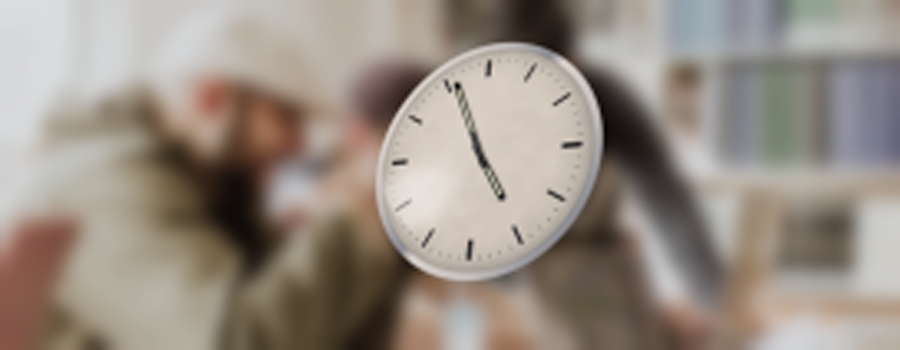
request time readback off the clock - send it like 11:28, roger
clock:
4:56
